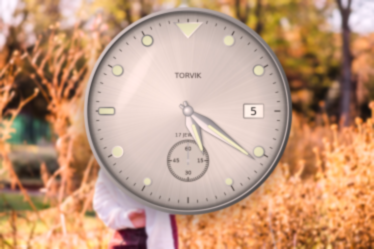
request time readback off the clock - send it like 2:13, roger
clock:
5:21
